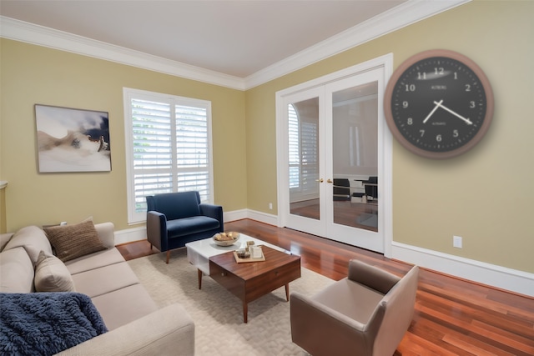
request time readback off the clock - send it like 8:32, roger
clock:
7:20
